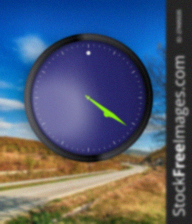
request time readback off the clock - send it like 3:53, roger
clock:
4:21
